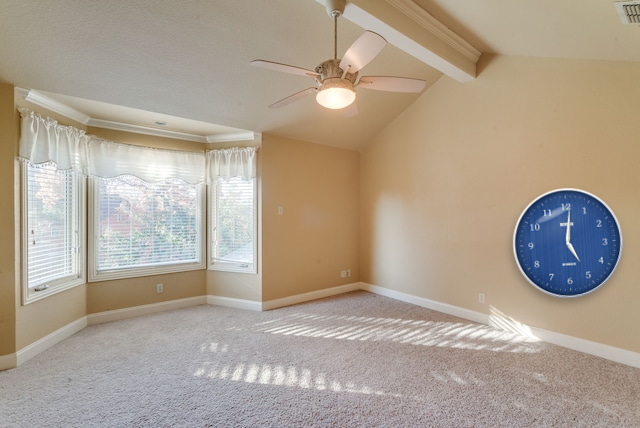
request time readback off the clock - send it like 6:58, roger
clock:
5:01
